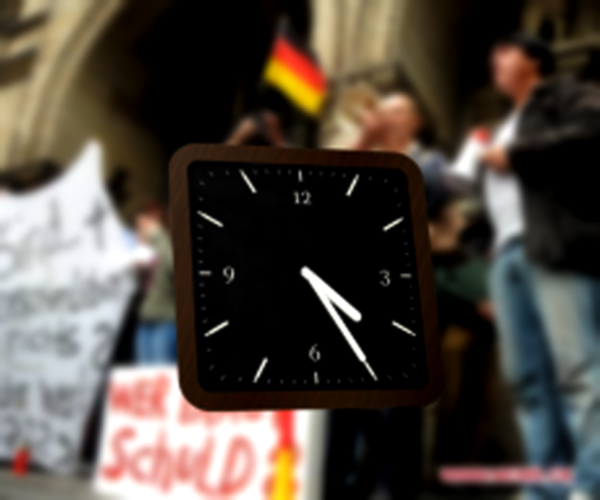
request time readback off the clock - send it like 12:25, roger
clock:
4:25
